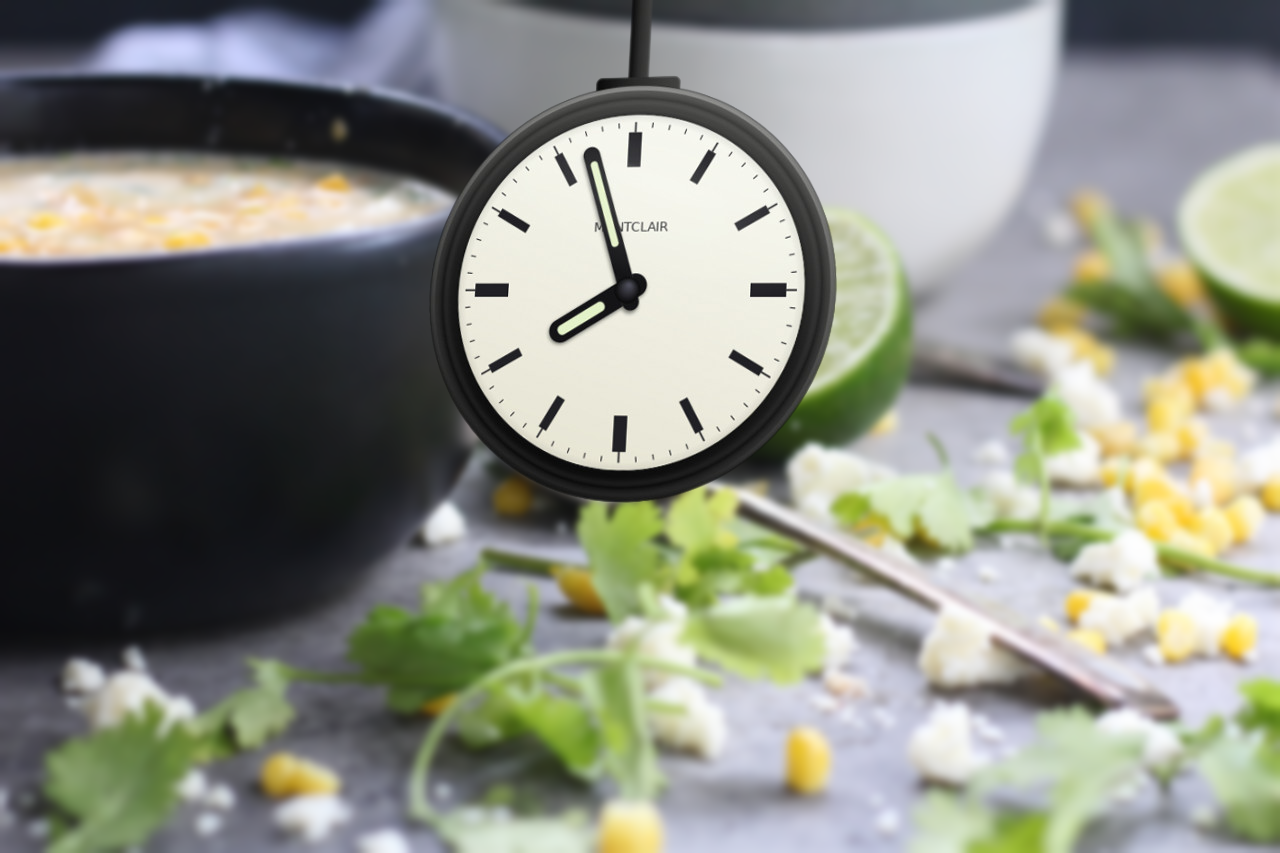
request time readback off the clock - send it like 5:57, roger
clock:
7:57
